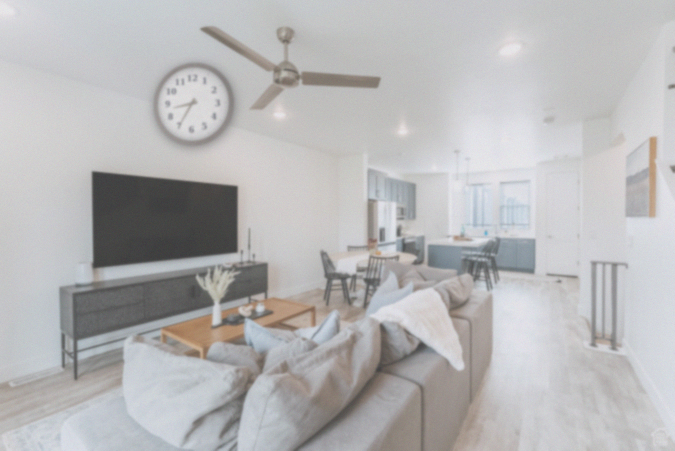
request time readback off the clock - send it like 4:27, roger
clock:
8:35
